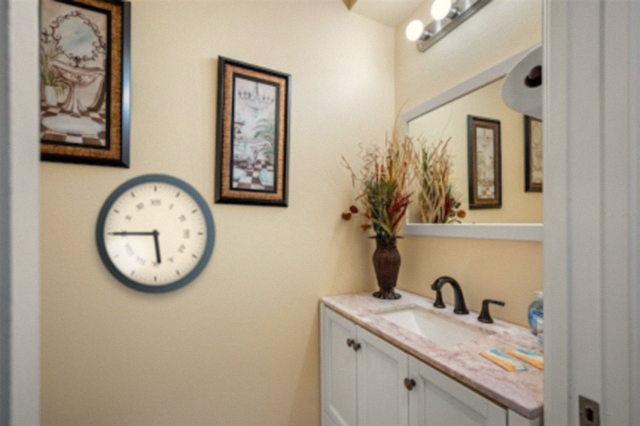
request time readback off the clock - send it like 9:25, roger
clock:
5:45
